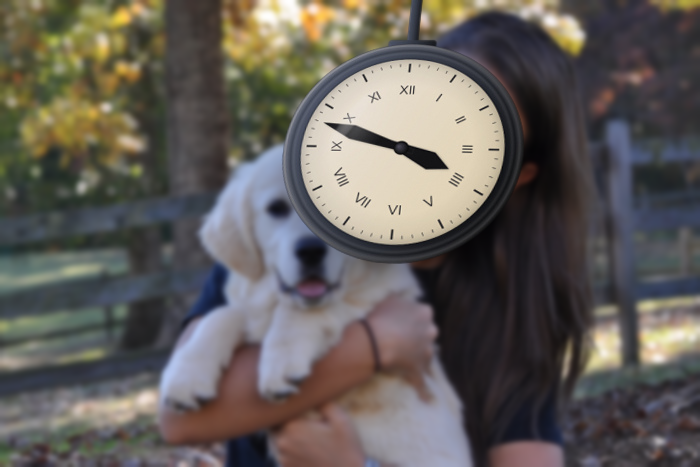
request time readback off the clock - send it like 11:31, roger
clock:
3:48
